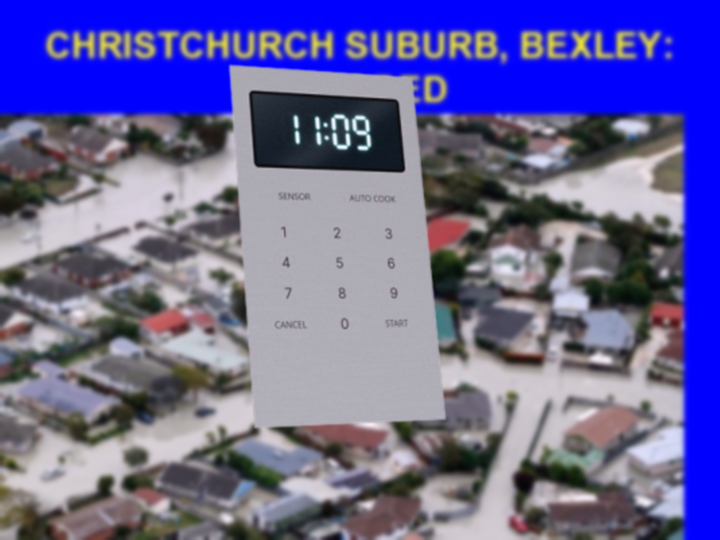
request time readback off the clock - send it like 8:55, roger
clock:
11:09
